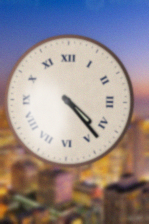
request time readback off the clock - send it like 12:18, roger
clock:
4:23
